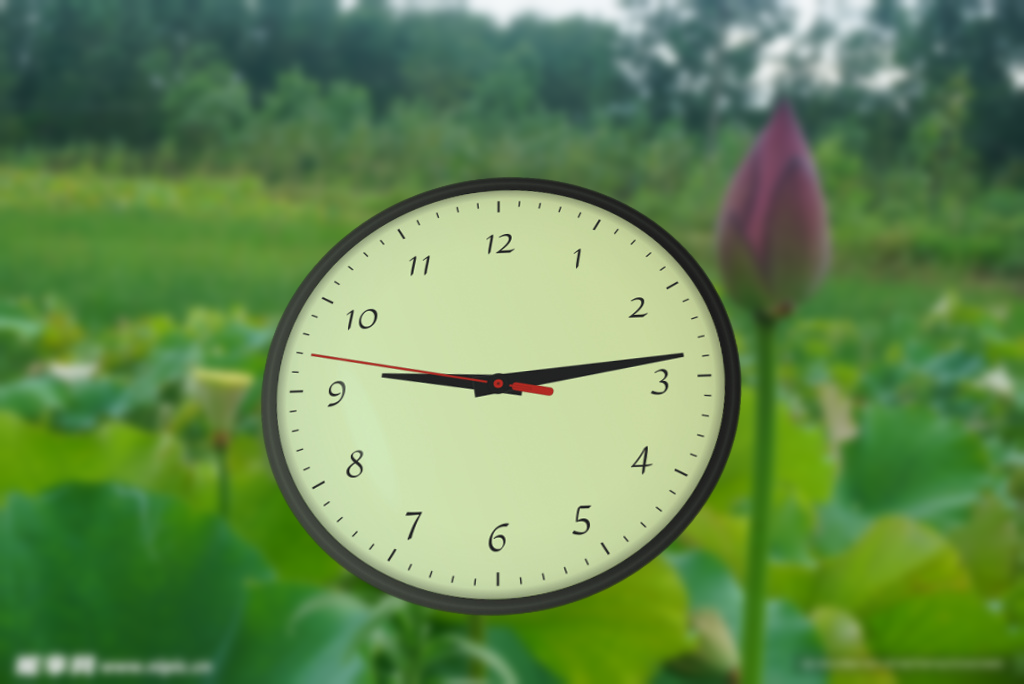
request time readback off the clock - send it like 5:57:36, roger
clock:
9:13:47
